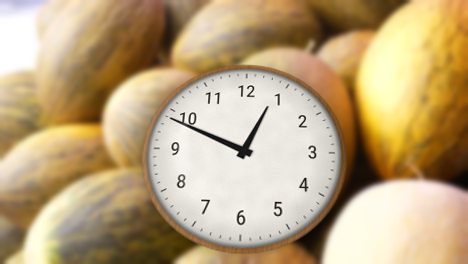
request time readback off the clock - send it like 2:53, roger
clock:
12:49
